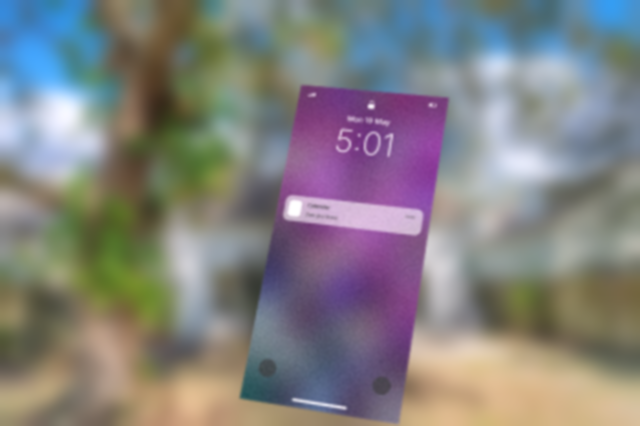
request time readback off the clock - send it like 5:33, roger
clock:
5:01
